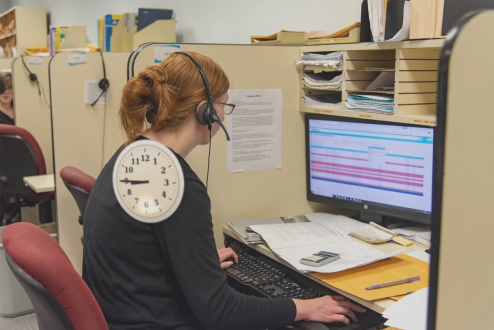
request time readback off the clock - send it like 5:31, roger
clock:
8:45
